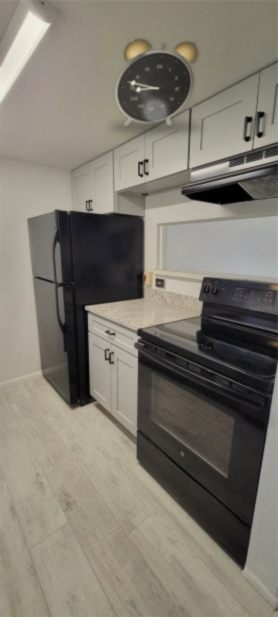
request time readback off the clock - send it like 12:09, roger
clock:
8:47
